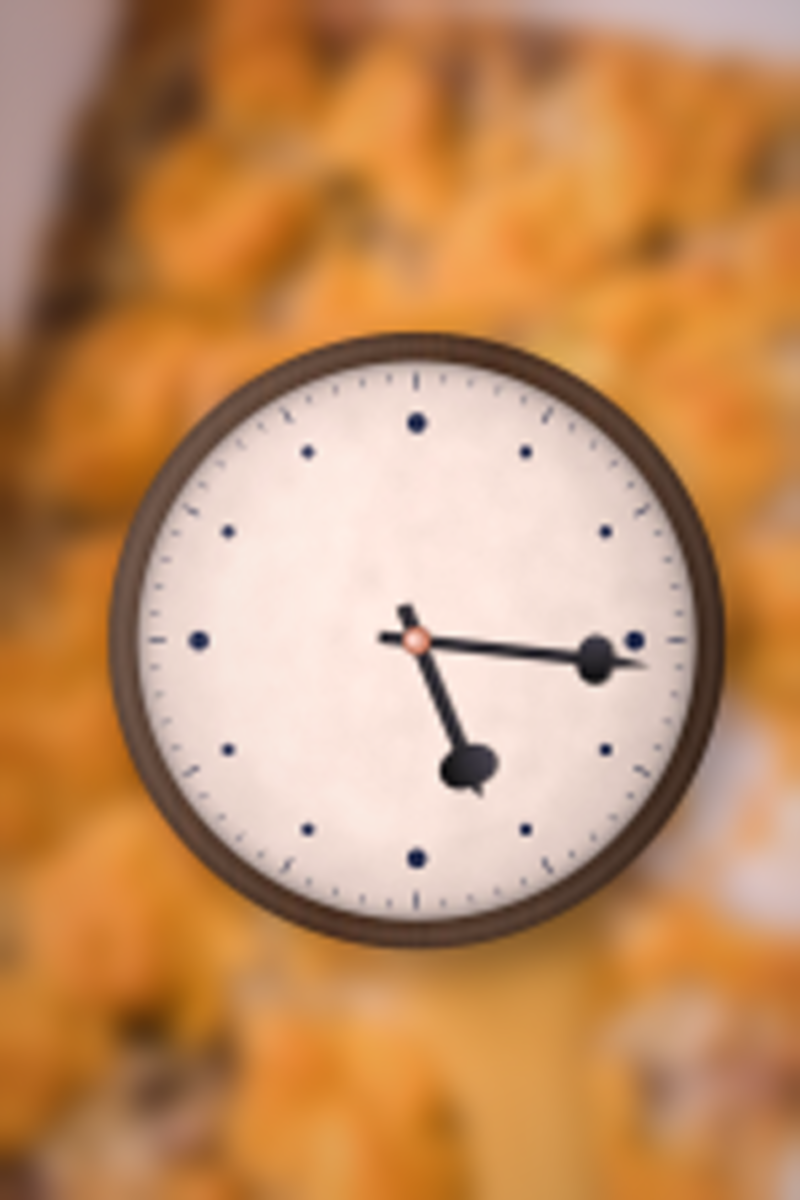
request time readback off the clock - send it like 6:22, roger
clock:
5:16
